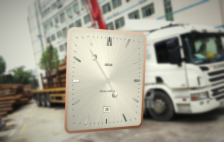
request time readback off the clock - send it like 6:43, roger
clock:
4:54
